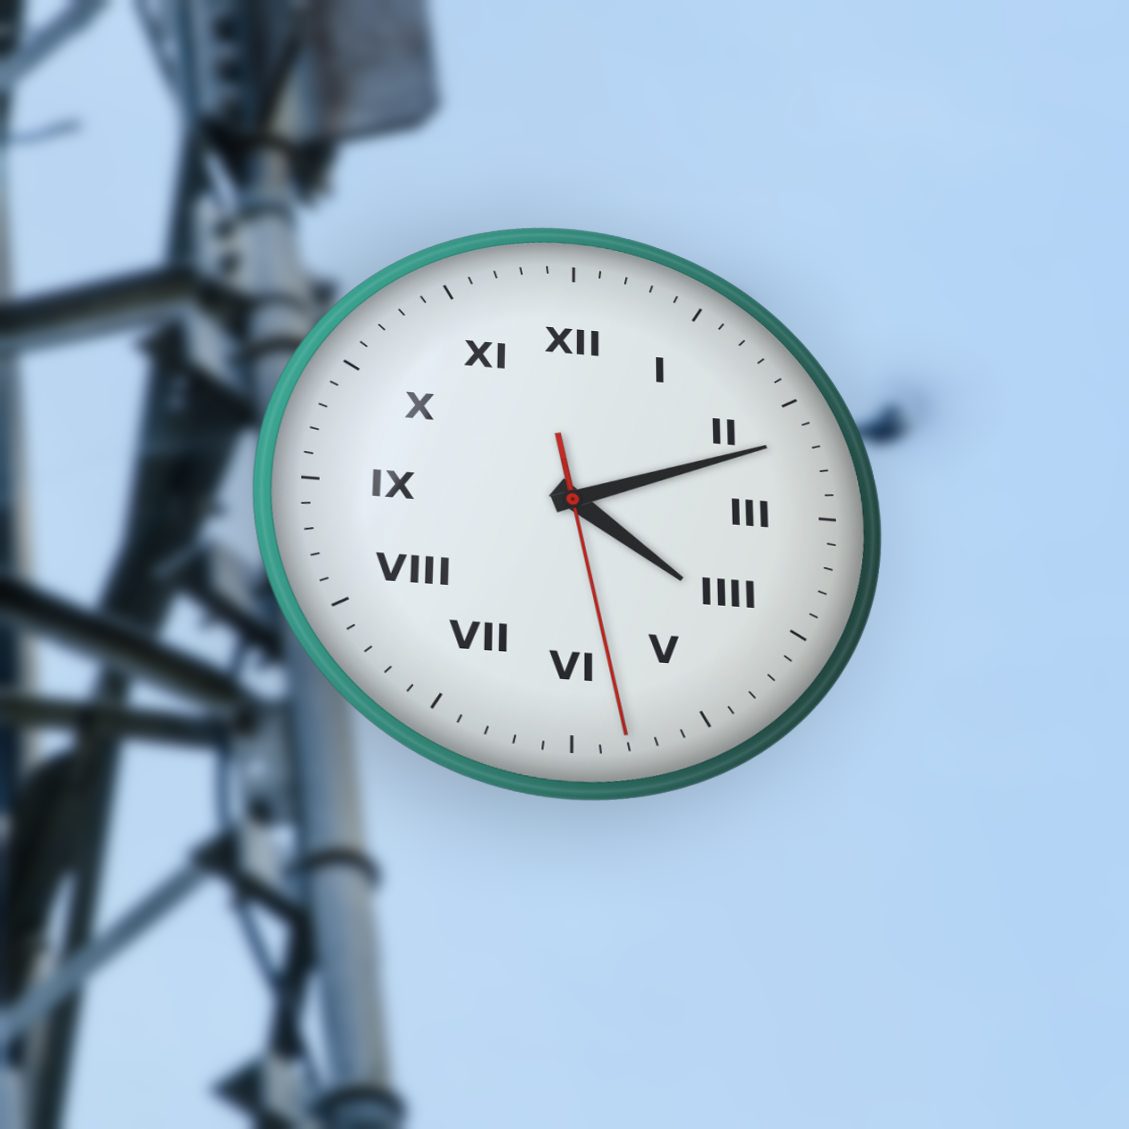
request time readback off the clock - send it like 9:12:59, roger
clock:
4:11:28
